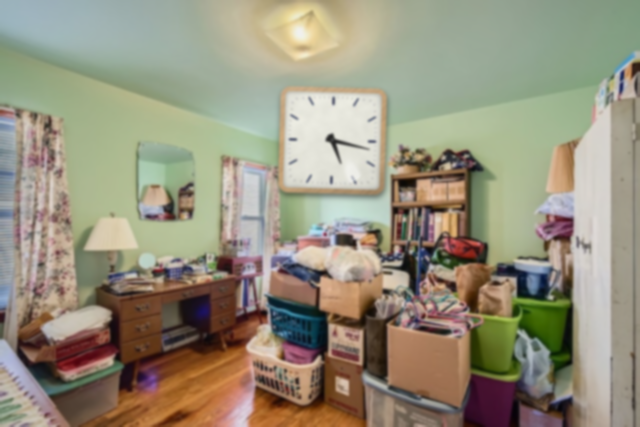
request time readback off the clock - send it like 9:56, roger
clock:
5:17
